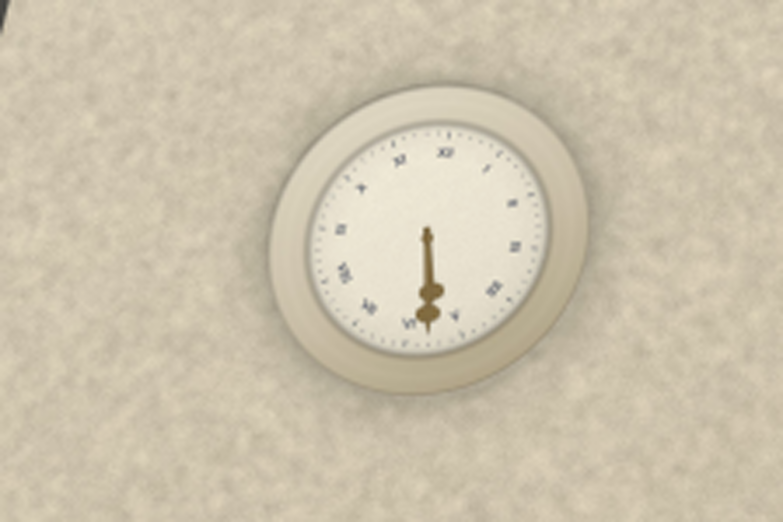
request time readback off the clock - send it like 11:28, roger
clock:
5:28
